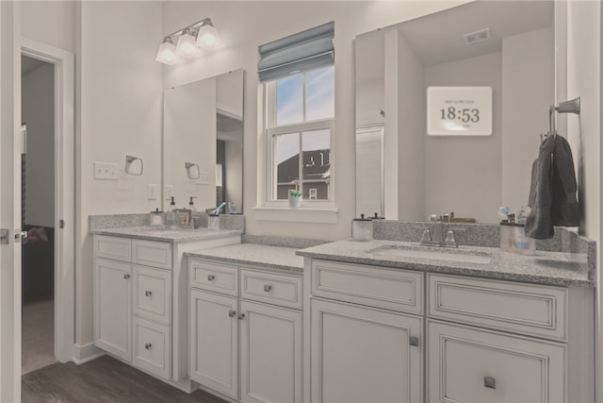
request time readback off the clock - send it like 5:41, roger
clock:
18:53
